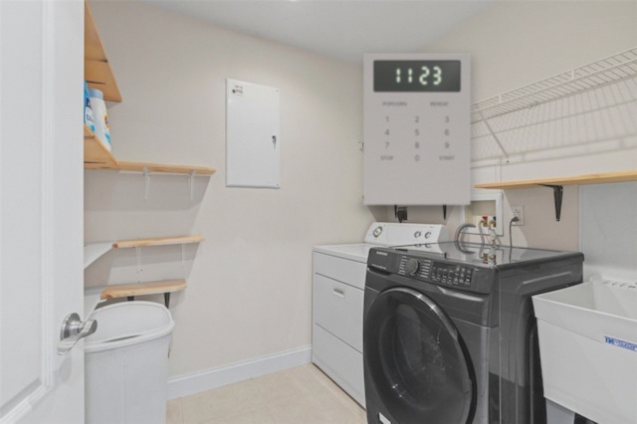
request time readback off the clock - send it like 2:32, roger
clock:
11:23
